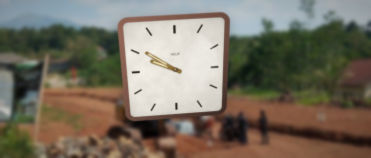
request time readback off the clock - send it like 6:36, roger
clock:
9:51
